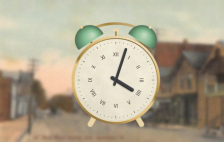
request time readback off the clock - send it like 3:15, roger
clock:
4:03
